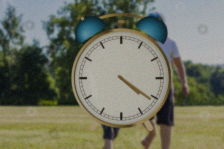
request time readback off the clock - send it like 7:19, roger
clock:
4:21
